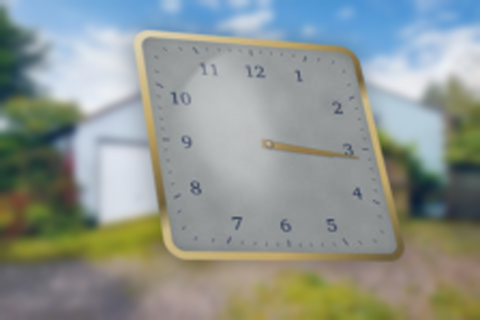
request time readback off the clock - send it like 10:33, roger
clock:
3:16
